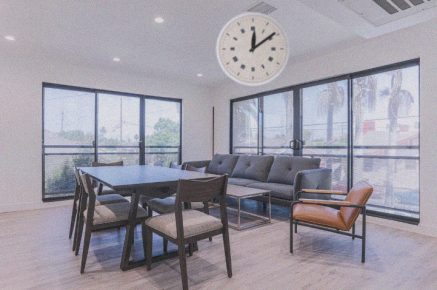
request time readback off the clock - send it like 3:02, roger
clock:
12:09
